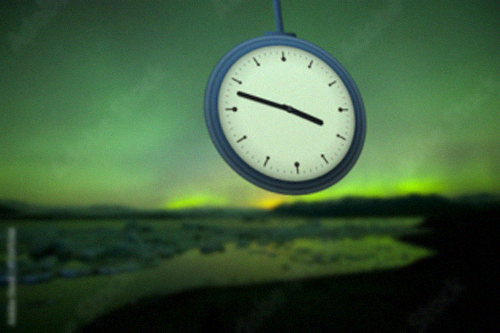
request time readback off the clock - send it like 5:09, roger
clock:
3:48
